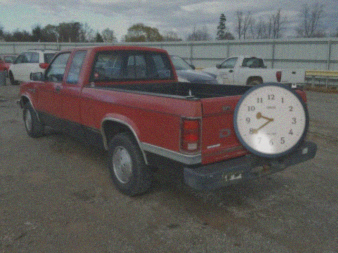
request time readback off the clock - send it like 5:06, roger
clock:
9:39
